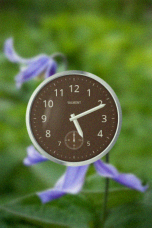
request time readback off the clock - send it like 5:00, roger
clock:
5:11
